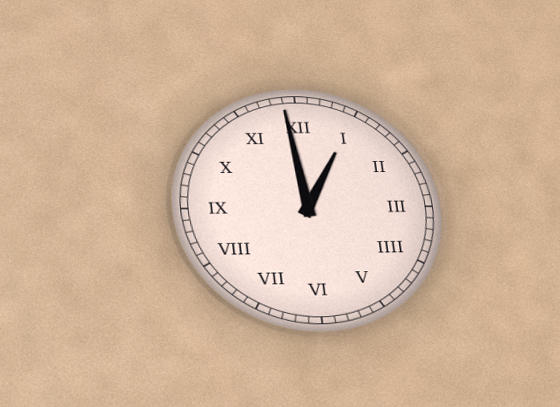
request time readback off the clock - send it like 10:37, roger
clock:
12:59
